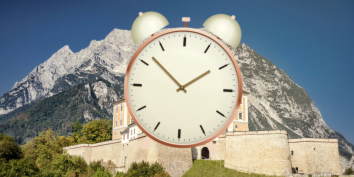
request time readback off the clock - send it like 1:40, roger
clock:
1:52
